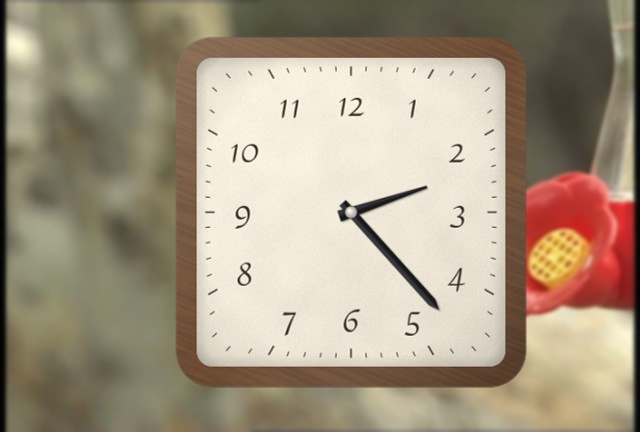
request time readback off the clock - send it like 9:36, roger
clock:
2:23
